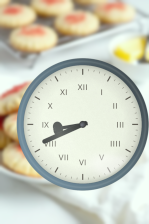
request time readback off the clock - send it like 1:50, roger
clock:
8:41
